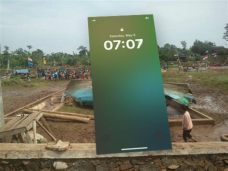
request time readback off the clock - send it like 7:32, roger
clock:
7:07
